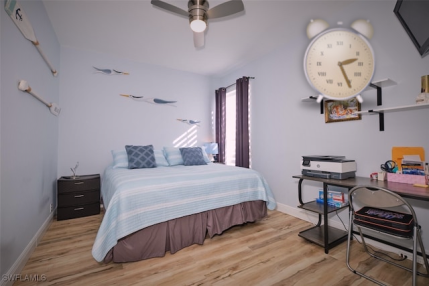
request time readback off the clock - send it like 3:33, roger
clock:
2:26
